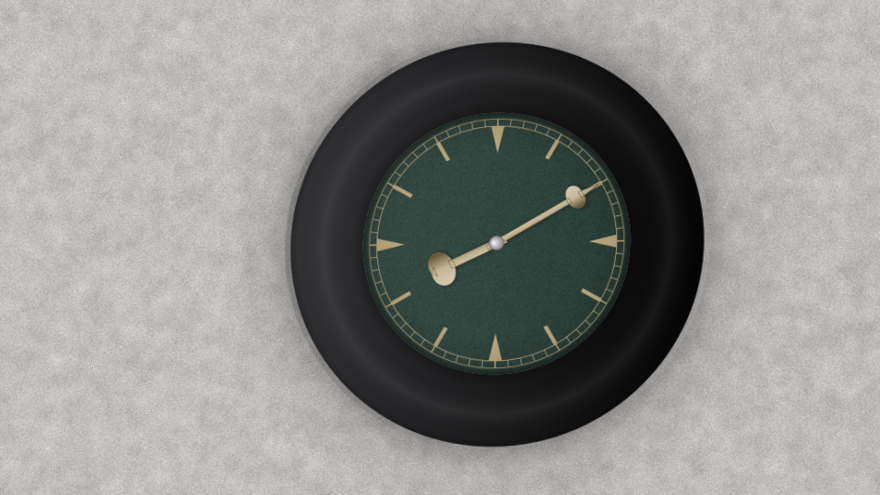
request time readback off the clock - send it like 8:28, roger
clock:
8:10
